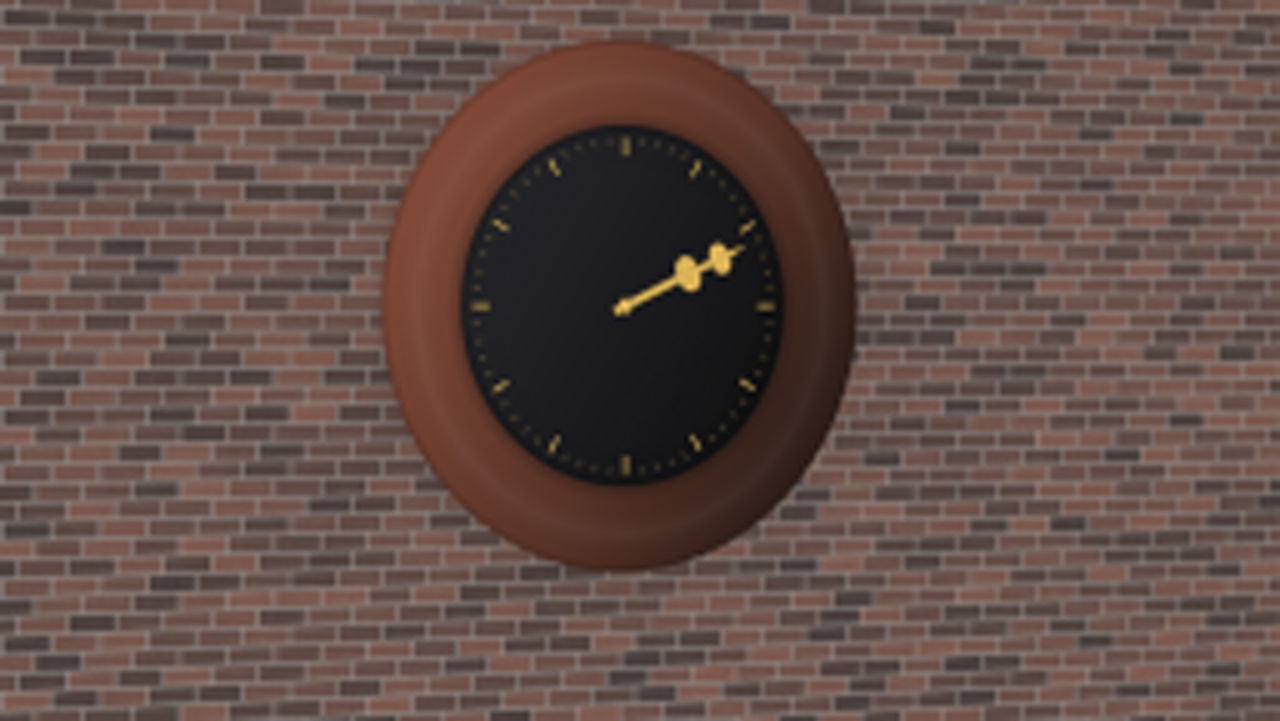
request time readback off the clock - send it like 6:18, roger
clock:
2:11
